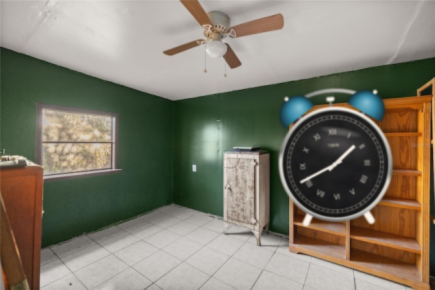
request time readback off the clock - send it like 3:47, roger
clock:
1:41
